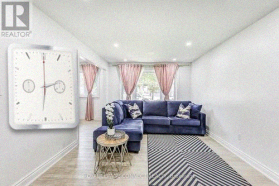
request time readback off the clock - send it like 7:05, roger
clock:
2:31
